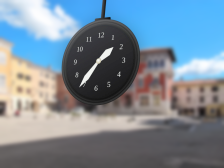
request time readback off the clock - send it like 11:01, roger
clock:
1:36
